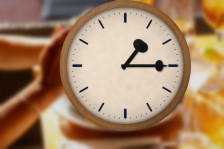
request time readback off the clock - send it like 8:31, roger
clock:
1:15
